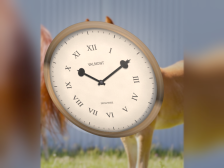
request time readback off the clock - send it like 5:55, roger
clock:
10:10
